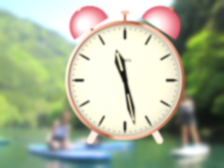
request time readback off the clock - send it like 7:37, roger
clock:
11:28
